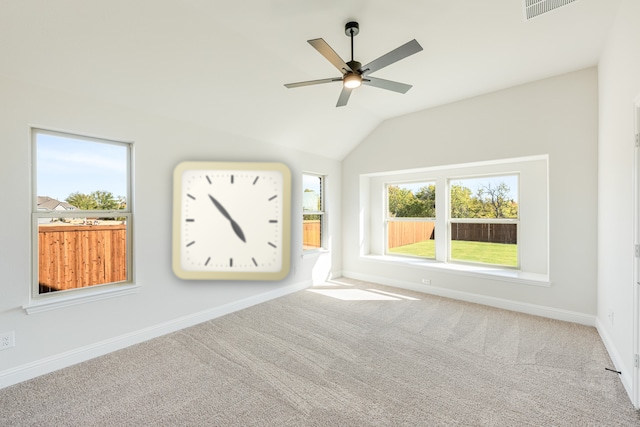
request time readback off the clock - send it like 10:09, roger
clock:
4:53
